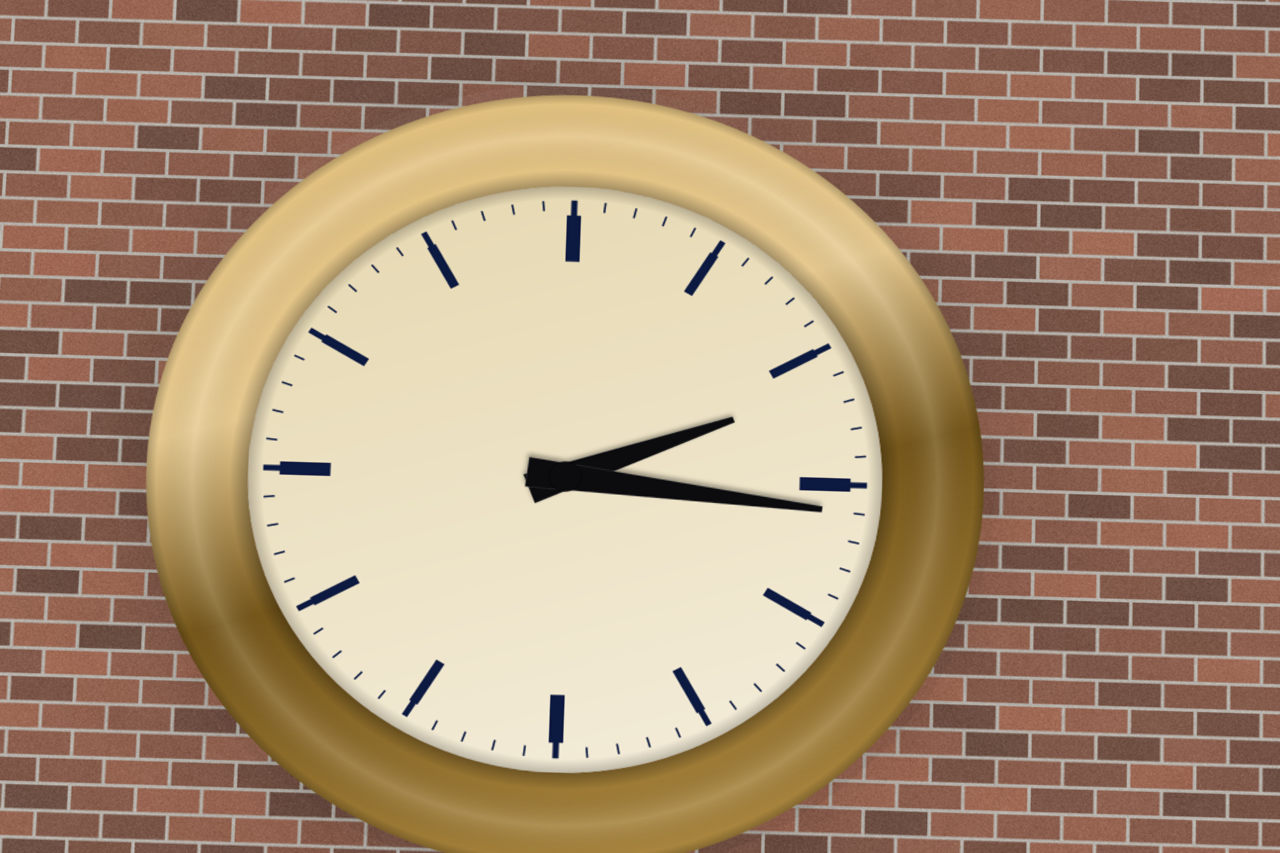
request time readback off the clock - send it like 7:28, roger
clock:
2:16
